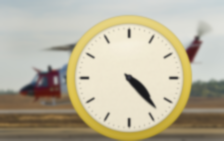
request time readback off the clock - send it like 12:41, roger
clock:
4:23
